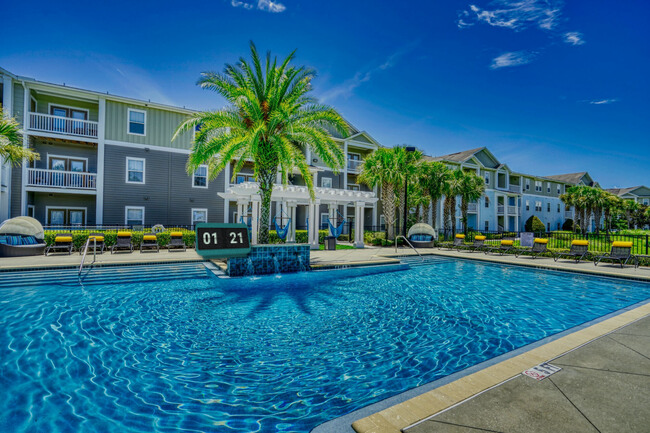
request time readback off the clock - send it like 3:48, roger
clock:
1:21
